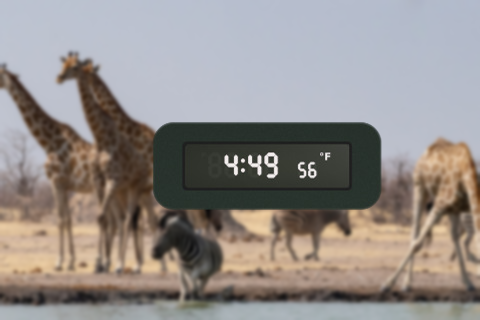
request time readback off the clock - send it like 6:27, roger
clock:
4:49
